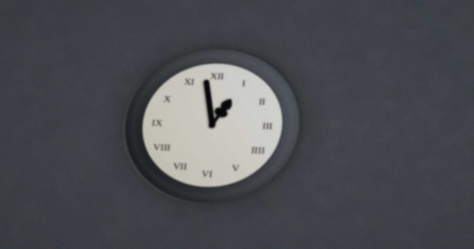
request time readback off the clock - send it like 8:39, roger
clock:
12:58
